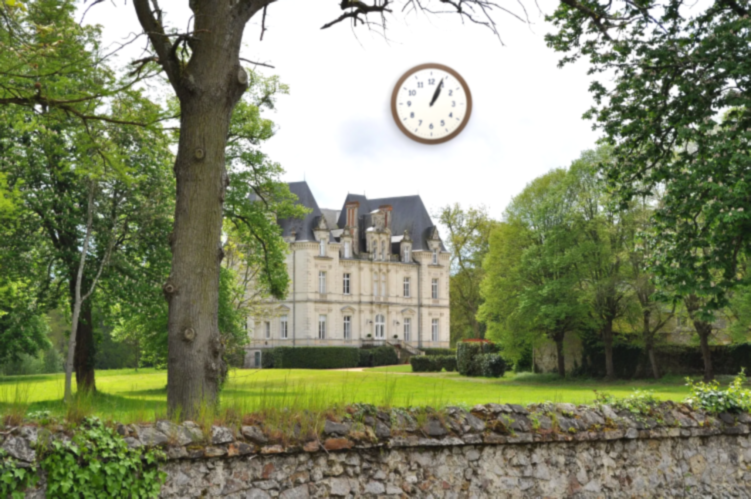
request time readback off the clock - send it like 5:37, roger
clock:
1:04
